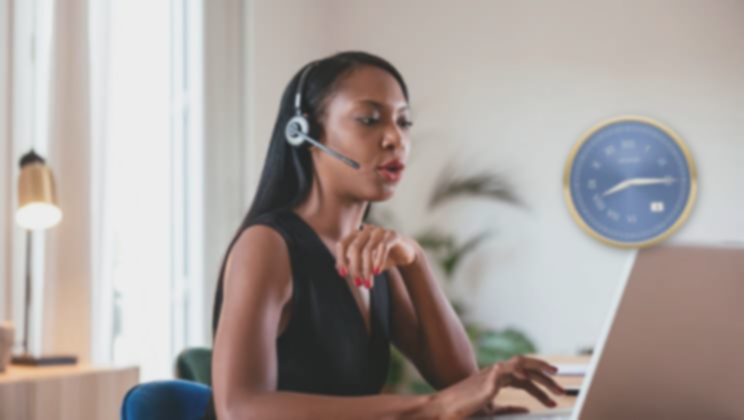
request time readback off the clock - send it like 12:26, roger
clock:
8:15
